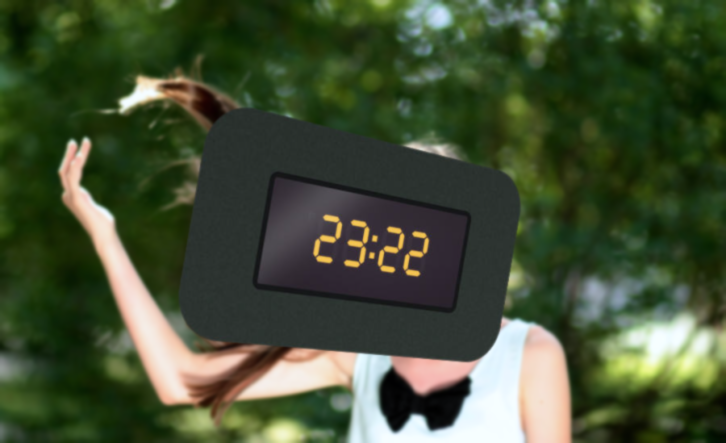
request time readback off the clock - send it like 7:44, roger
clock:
23:22
